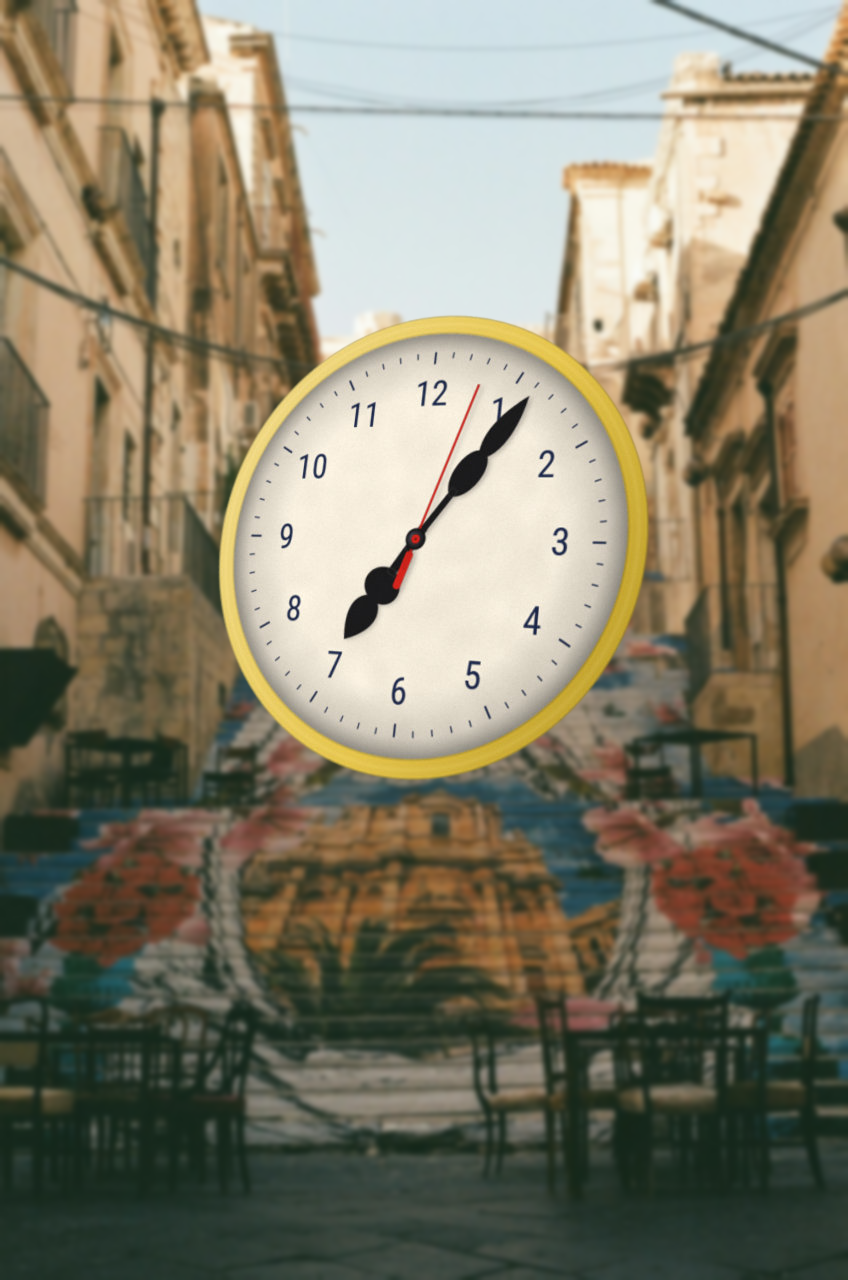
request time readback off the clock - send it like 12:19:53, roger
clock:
7:06:03
